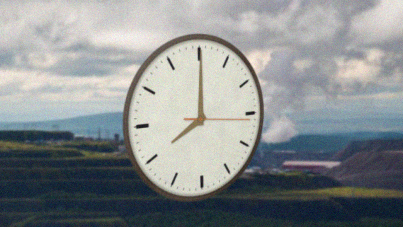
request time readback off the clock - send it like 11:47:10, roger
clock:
8:00:16
